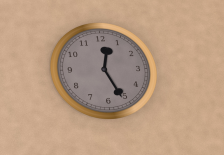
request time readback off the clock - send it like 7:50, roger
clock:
12:26
